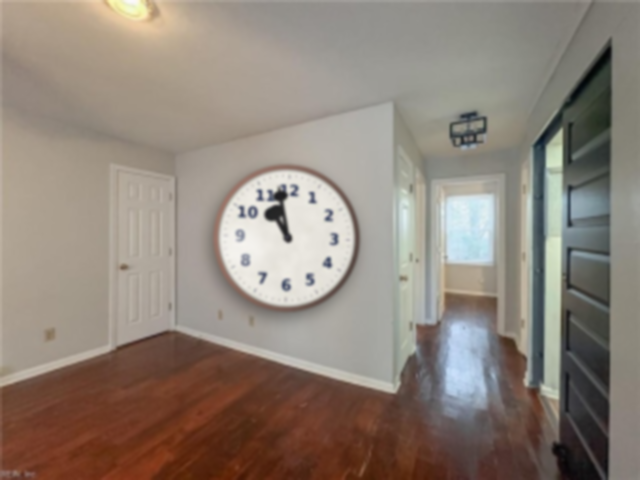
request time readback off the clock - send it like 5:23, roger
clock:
10:58
